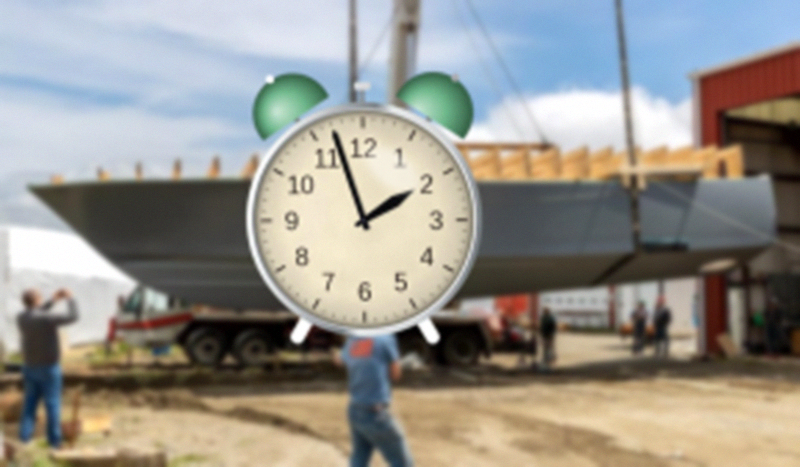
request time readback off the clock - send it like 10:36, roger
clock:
1:57
